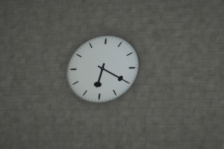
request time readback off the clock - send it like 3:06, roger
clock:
6:20
